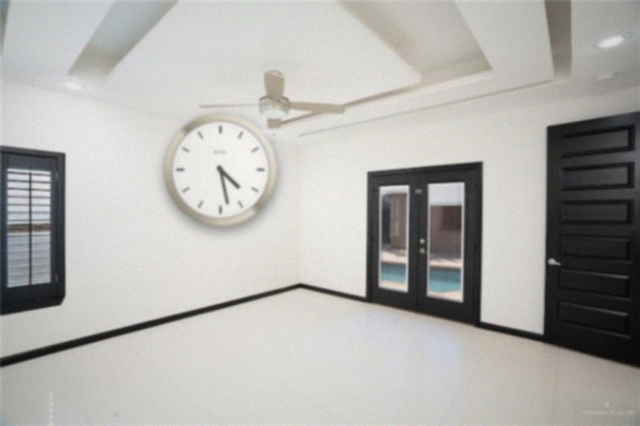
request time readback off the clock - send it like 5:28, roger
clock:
4:28
